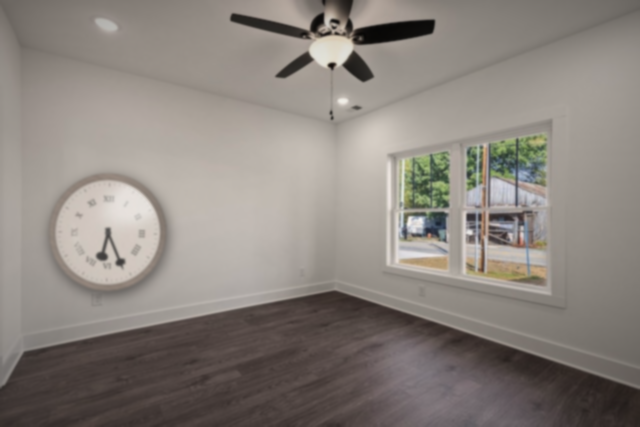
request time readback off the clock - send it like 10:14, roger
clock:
6:26
